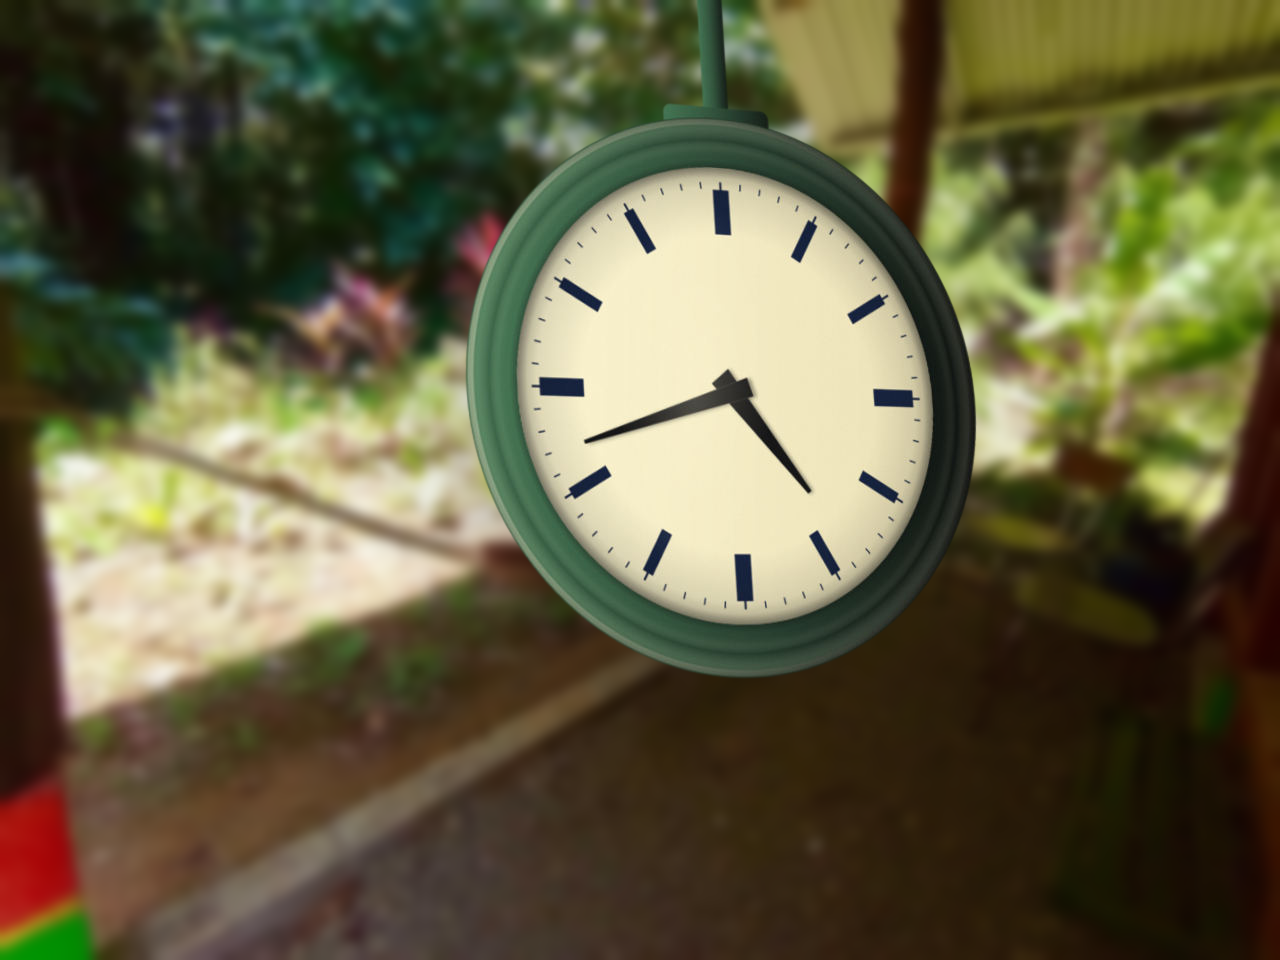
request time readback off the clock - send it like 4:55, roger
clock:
4:42
